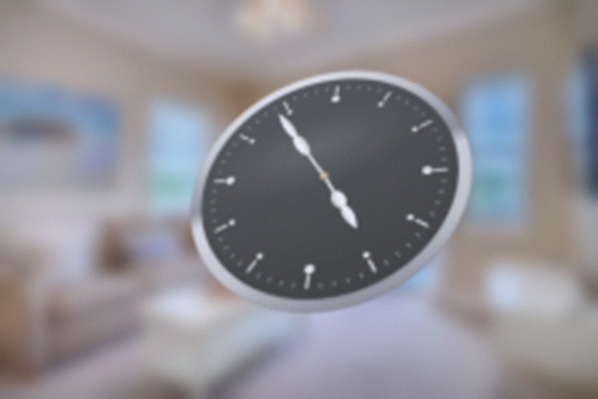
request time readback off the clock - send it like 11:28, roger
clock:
4:54
